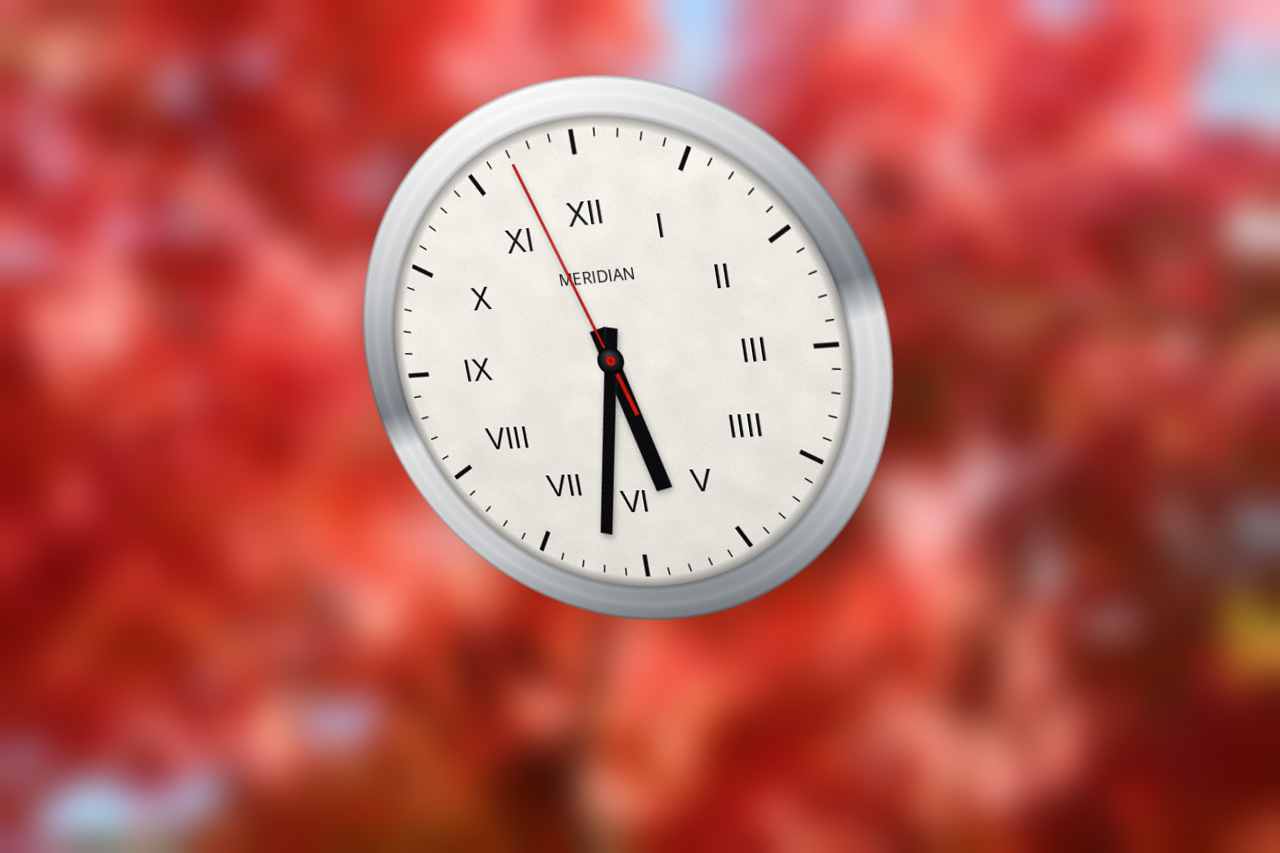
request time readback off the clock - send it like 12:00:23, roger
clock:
5:31:57
